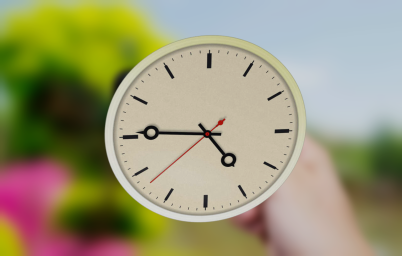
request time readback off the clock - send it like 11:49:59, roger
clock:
4:45:38
